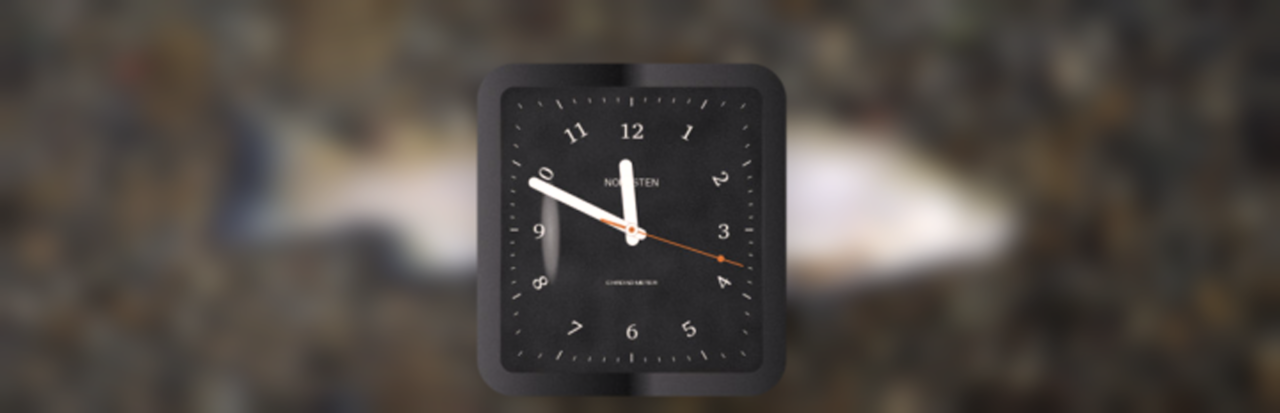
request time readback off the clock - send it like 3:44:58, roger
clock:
11:49:18
